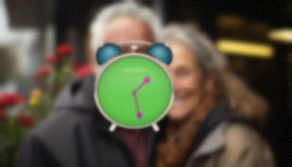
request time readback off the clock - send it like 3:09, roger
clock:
1:28
